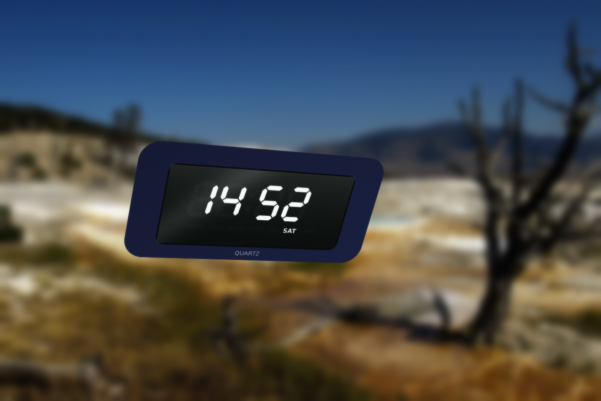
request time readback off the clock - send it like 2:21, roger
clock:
14:52
